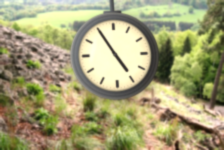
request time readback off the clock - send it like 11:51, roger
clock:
4:55
